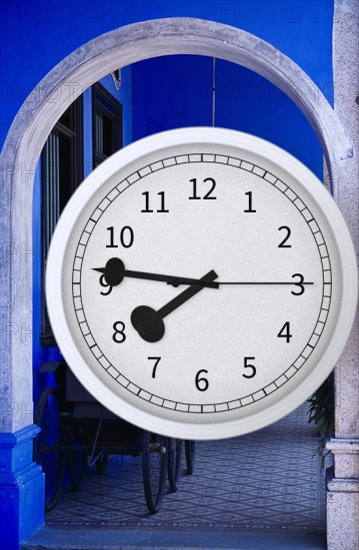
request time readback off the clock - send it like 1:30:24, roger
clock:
7:46:15
